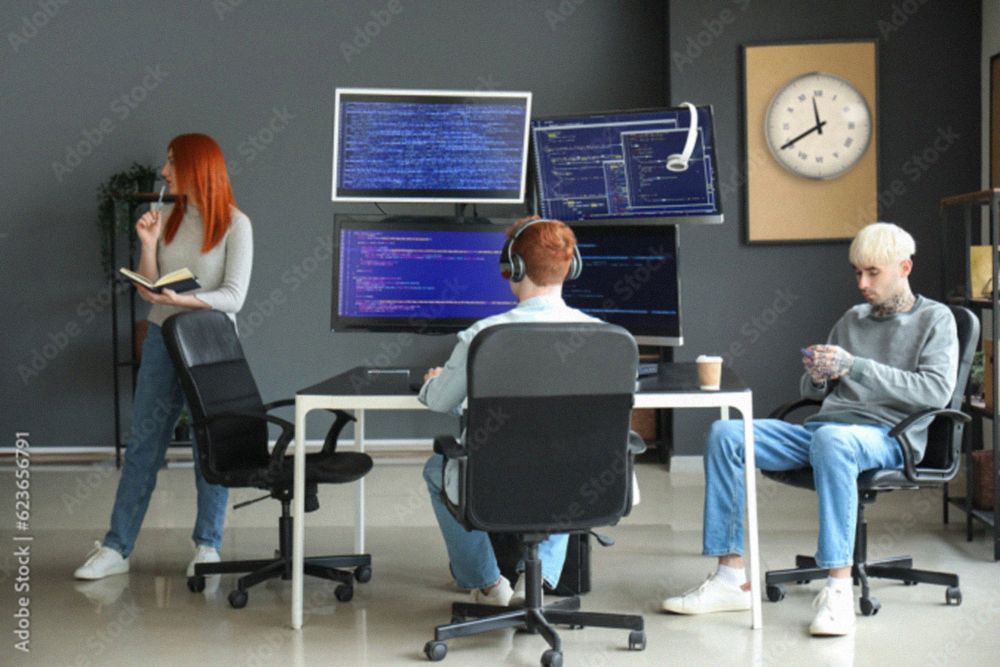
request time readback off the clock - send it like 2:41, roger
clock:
11:40
